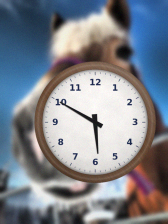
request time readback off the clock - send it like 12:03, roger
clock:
5:50
